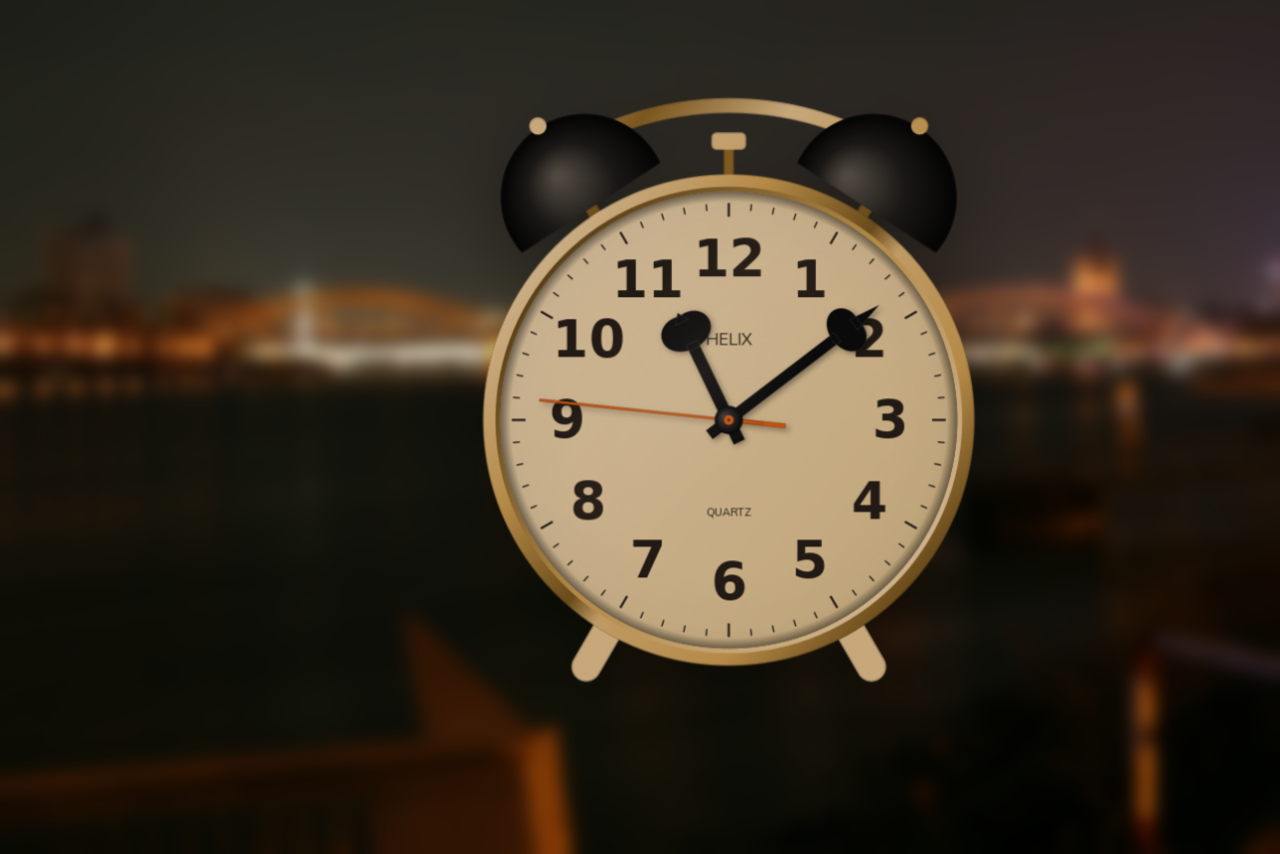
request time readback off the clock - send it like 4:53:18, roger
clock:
11:08:46
